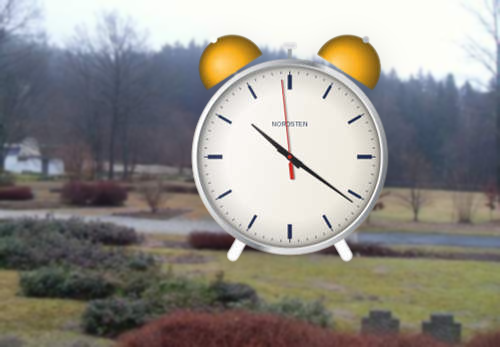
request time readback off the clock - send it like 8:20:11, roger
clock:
10:20:59
